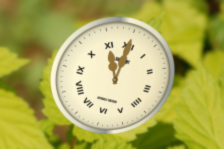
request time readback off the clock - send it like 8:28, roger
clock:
11:00
